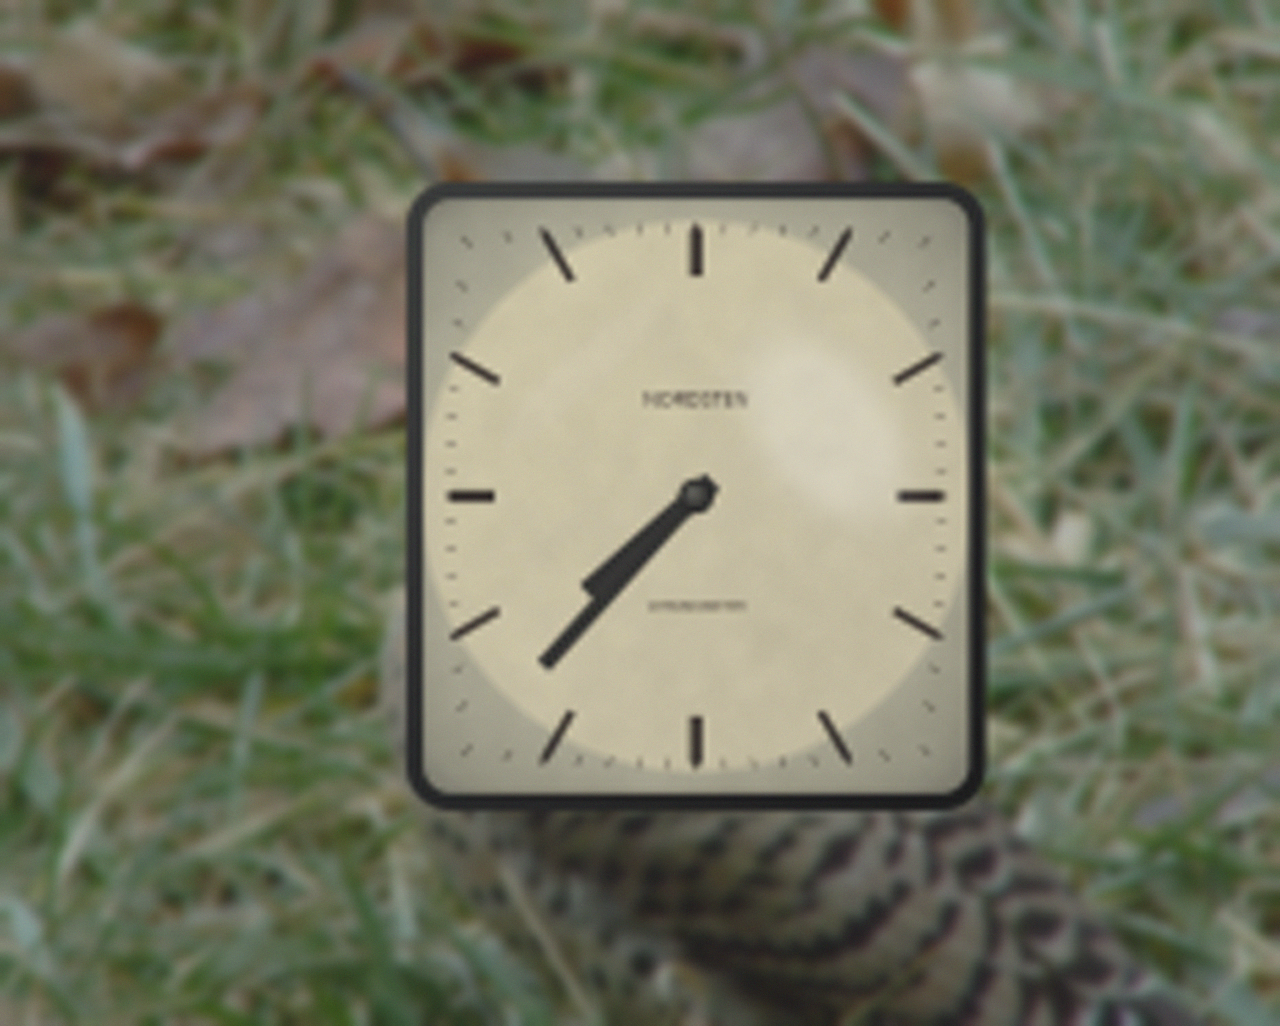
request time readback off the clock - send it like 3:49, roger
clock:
7:37
